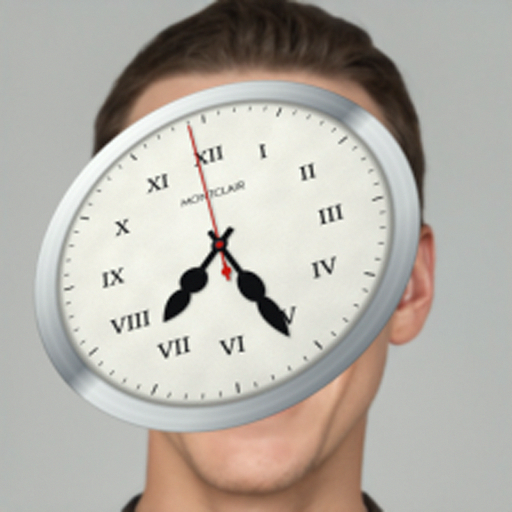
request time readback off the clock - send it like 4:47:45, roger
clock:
7:25:59
